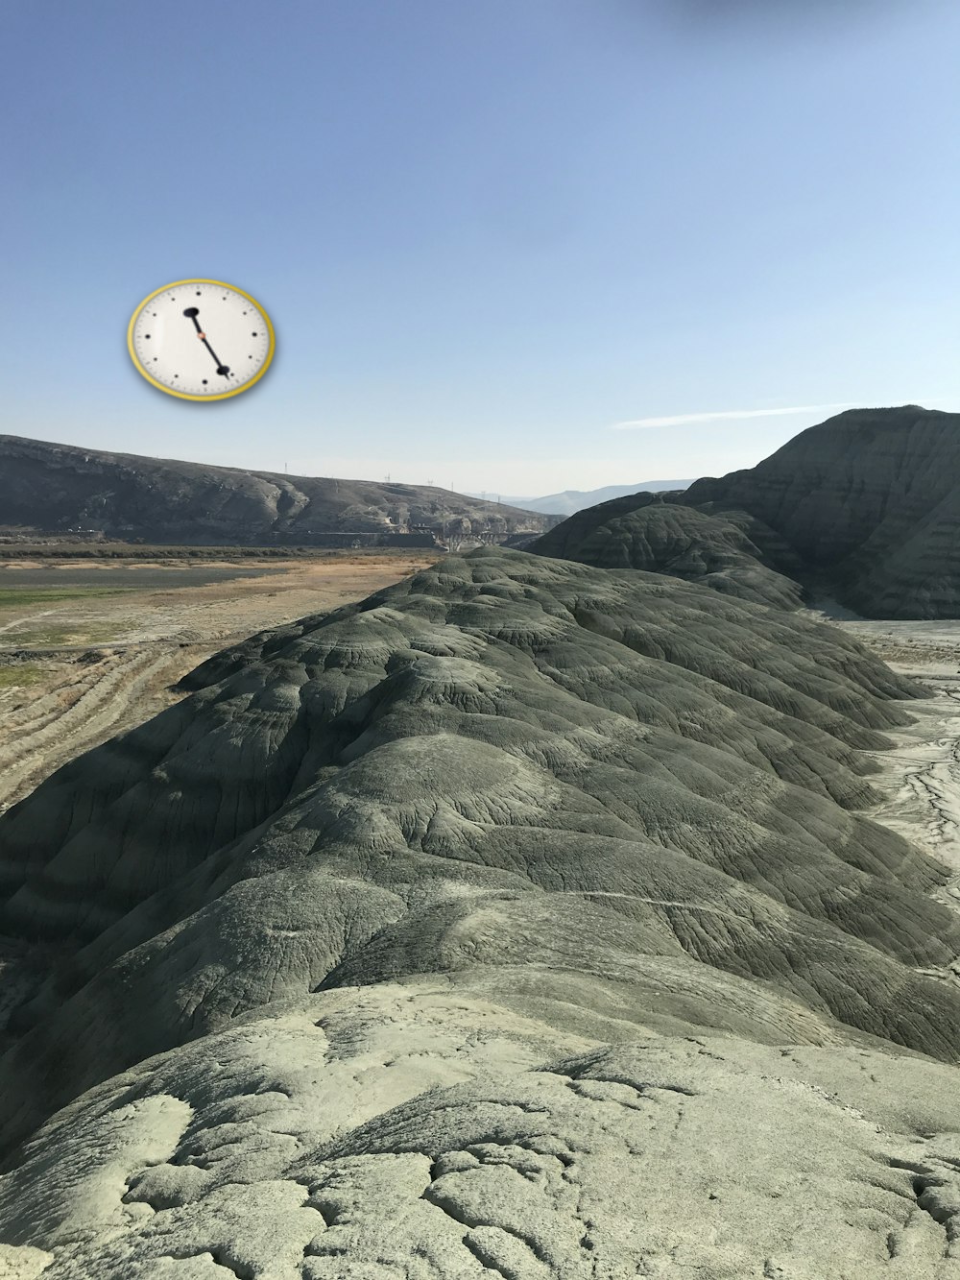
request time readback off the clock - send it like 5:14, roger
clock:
11:26
